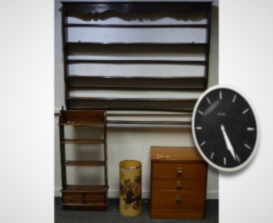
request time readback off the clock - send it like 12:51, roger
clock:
5:26
